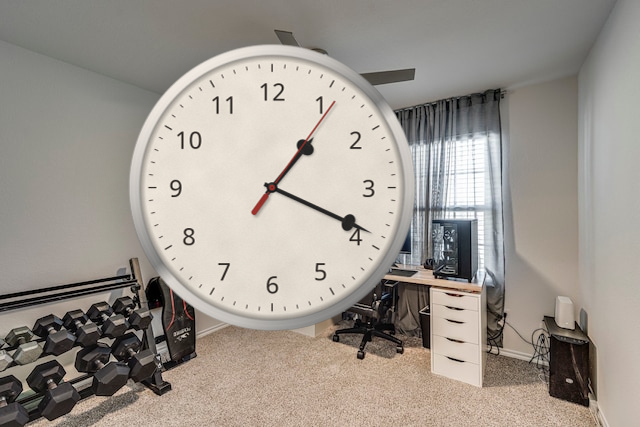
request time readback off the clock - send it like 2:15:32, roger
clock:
1:19:06
